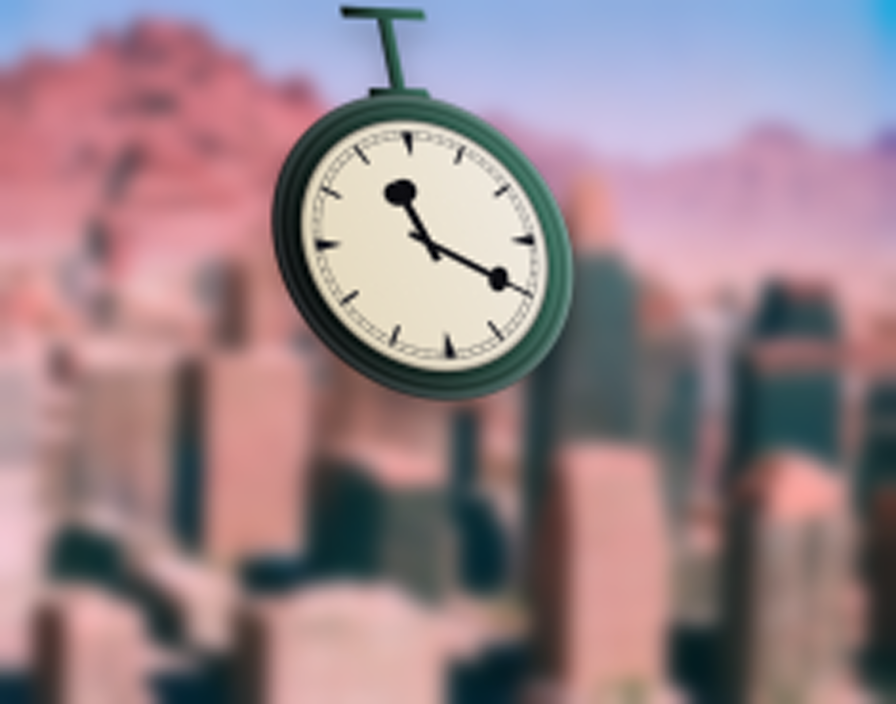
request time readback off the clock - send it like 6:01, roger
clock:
11:20
